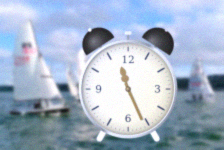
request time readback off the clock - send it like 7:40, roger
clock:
11:26
